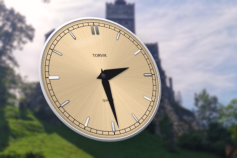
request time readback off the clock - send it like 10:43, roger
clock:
2:29
